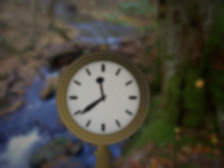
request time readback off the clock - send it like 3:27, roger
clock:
11:39
